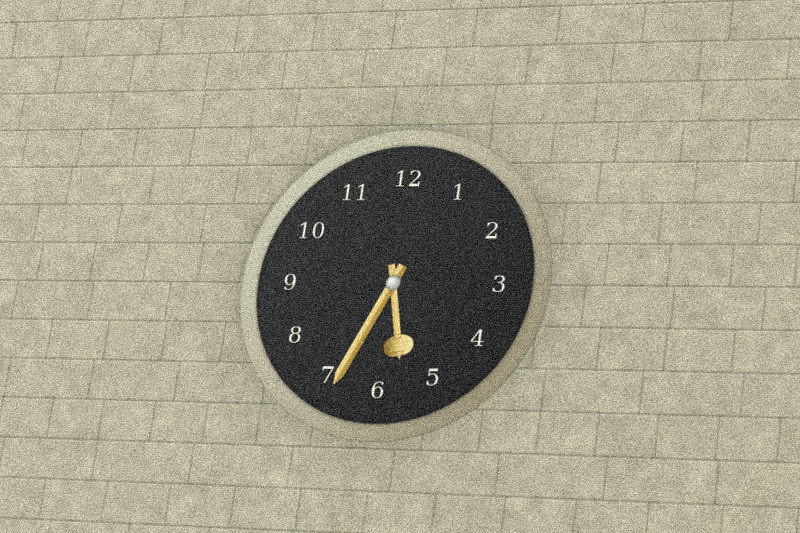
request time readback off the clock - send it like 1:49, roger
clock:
5:34
